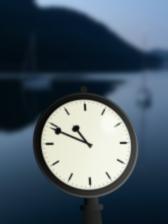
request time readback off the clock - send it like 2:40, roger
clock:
10:49
